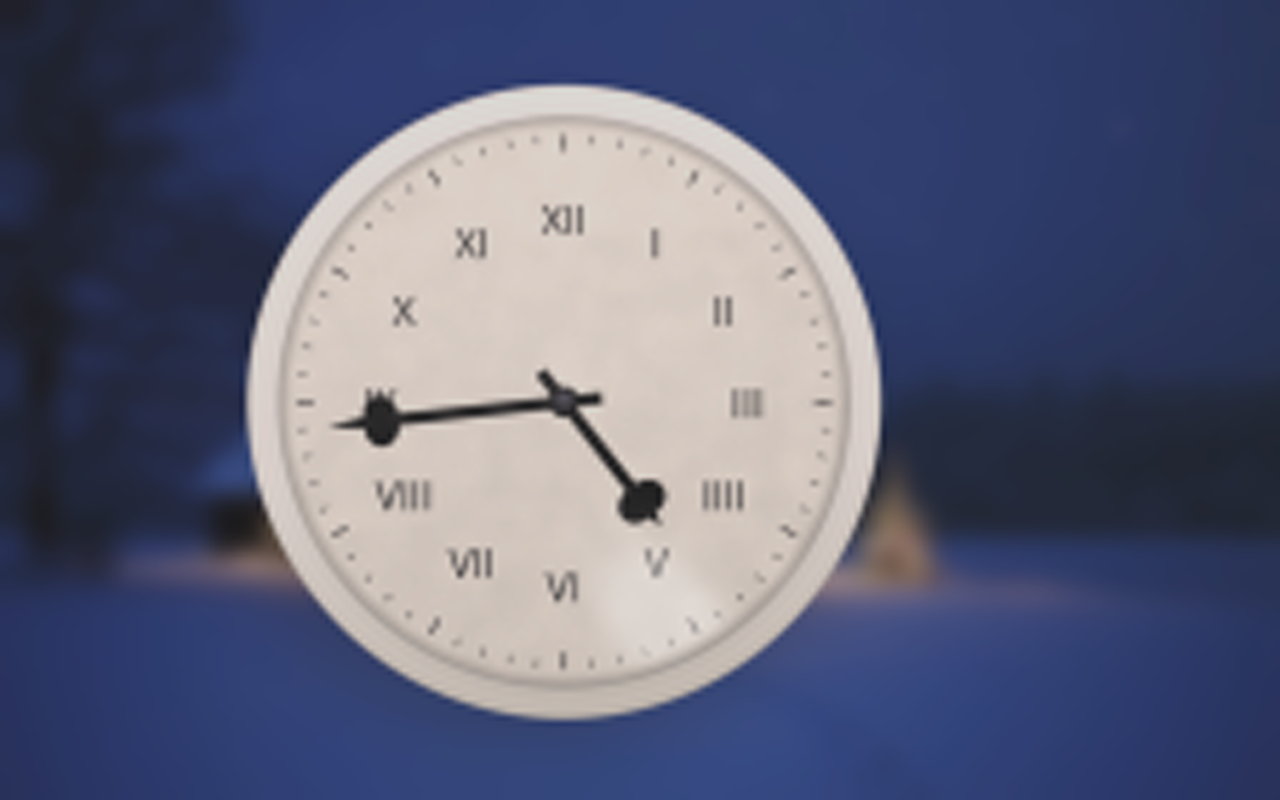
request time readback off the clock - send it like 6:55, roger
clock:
4:44
